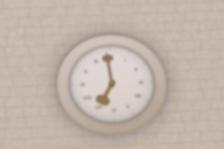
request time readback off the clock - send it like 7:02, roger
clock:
6:59
